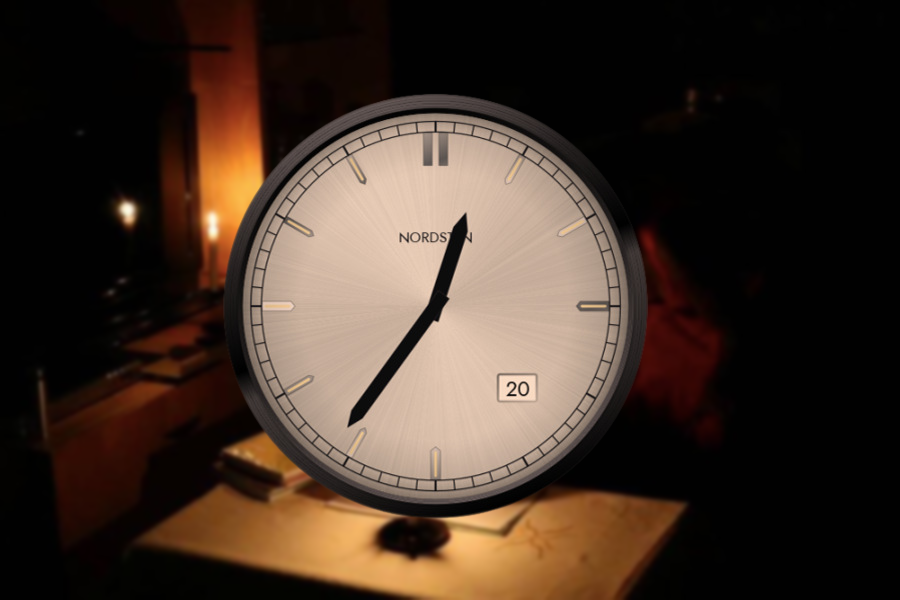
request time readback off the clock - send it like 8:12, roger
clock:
12:36
